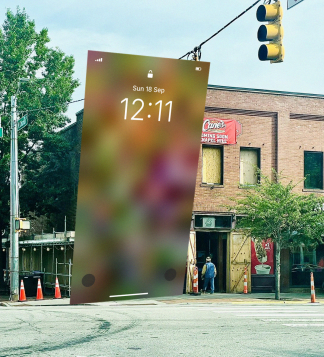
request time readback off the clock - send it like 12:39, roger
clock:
12:11
